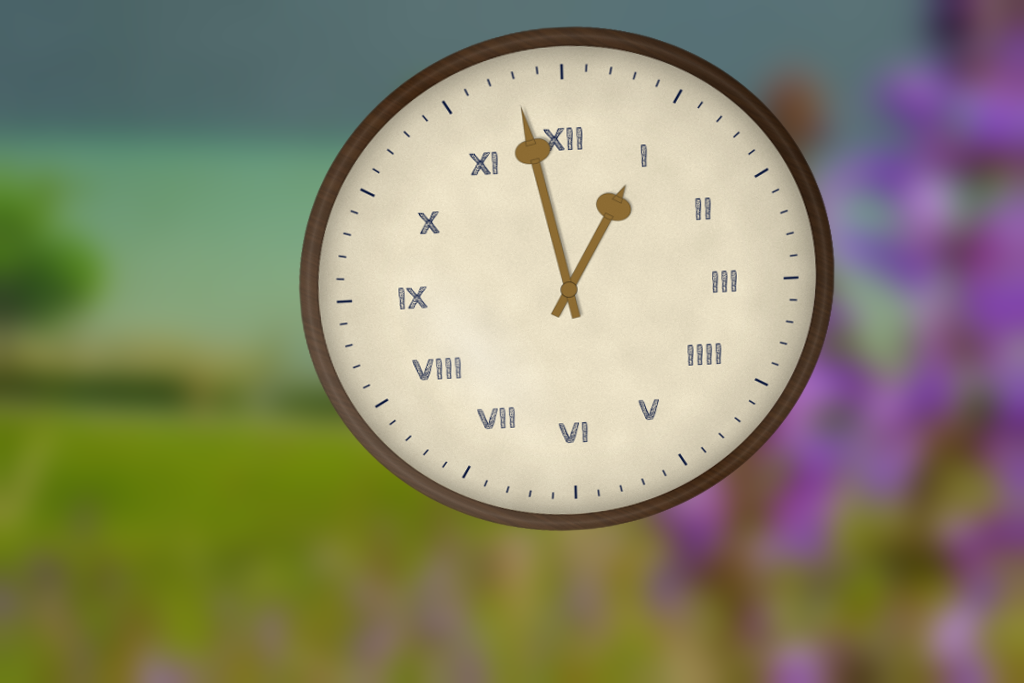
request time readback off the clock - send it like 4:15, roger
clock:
12:58
